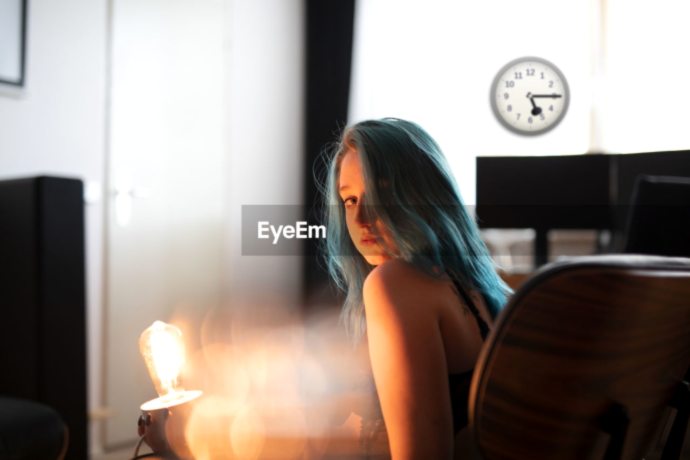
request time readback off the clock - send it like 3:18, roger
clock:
5:15
